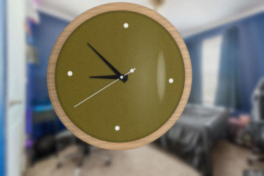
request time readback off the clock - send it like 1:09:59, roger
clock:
8:51:39
